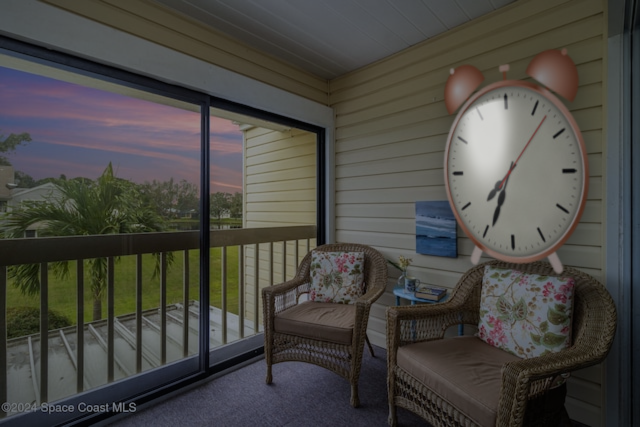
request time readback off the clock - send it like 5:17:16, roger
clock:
7:34:07
